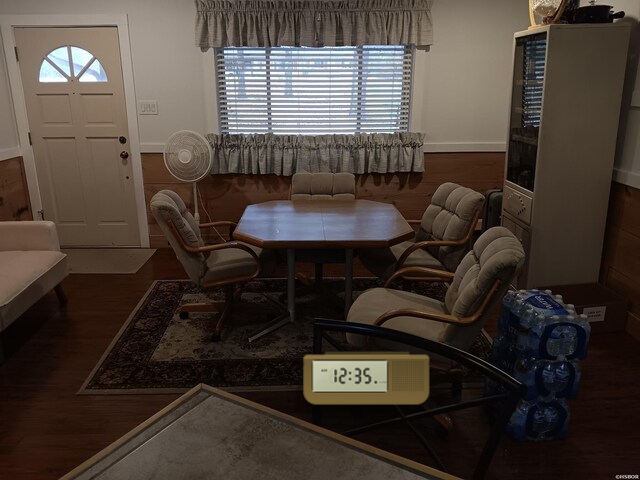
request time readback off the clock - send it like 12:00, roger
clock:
12:35
